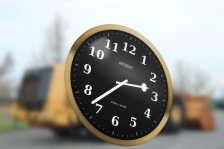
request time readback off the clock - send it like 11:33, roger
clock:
2:37
